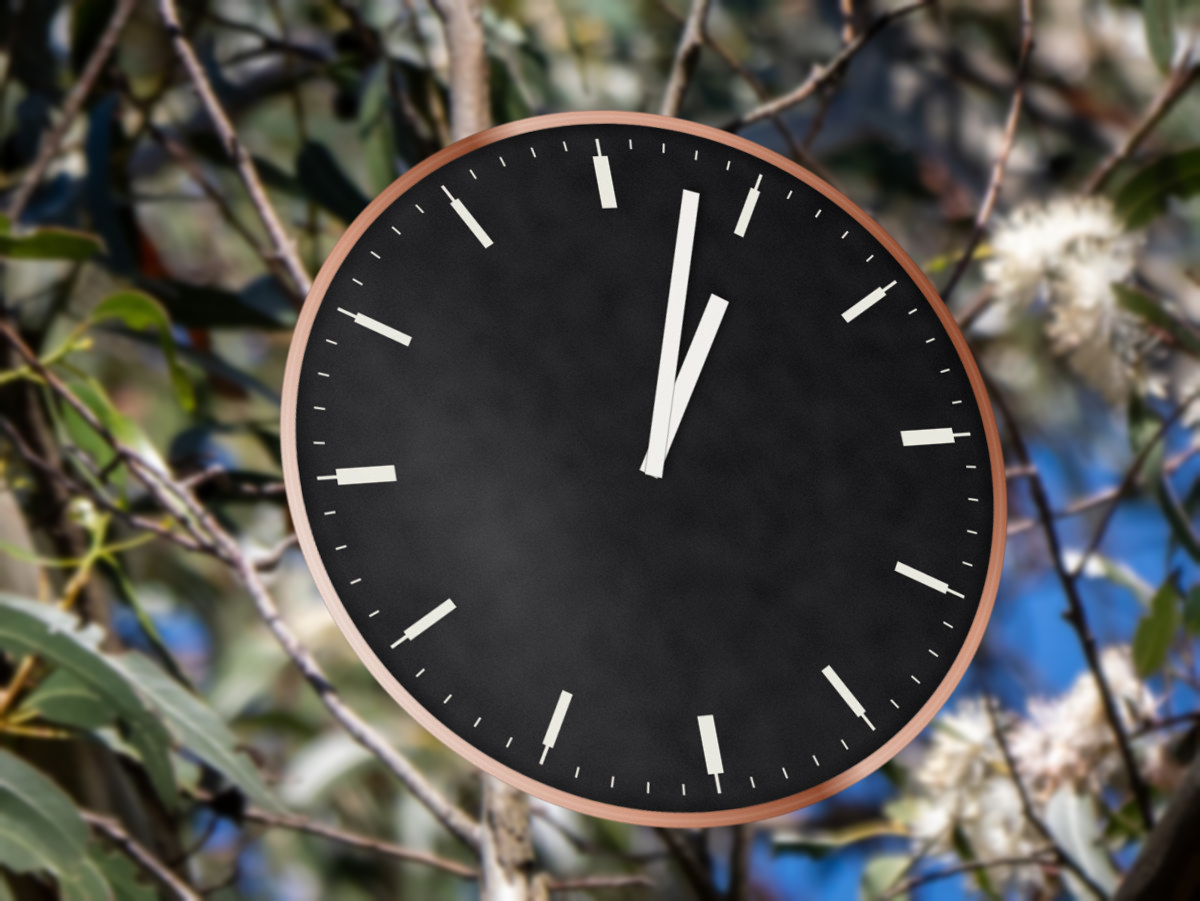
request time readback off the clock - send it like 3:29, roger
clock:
1:03
